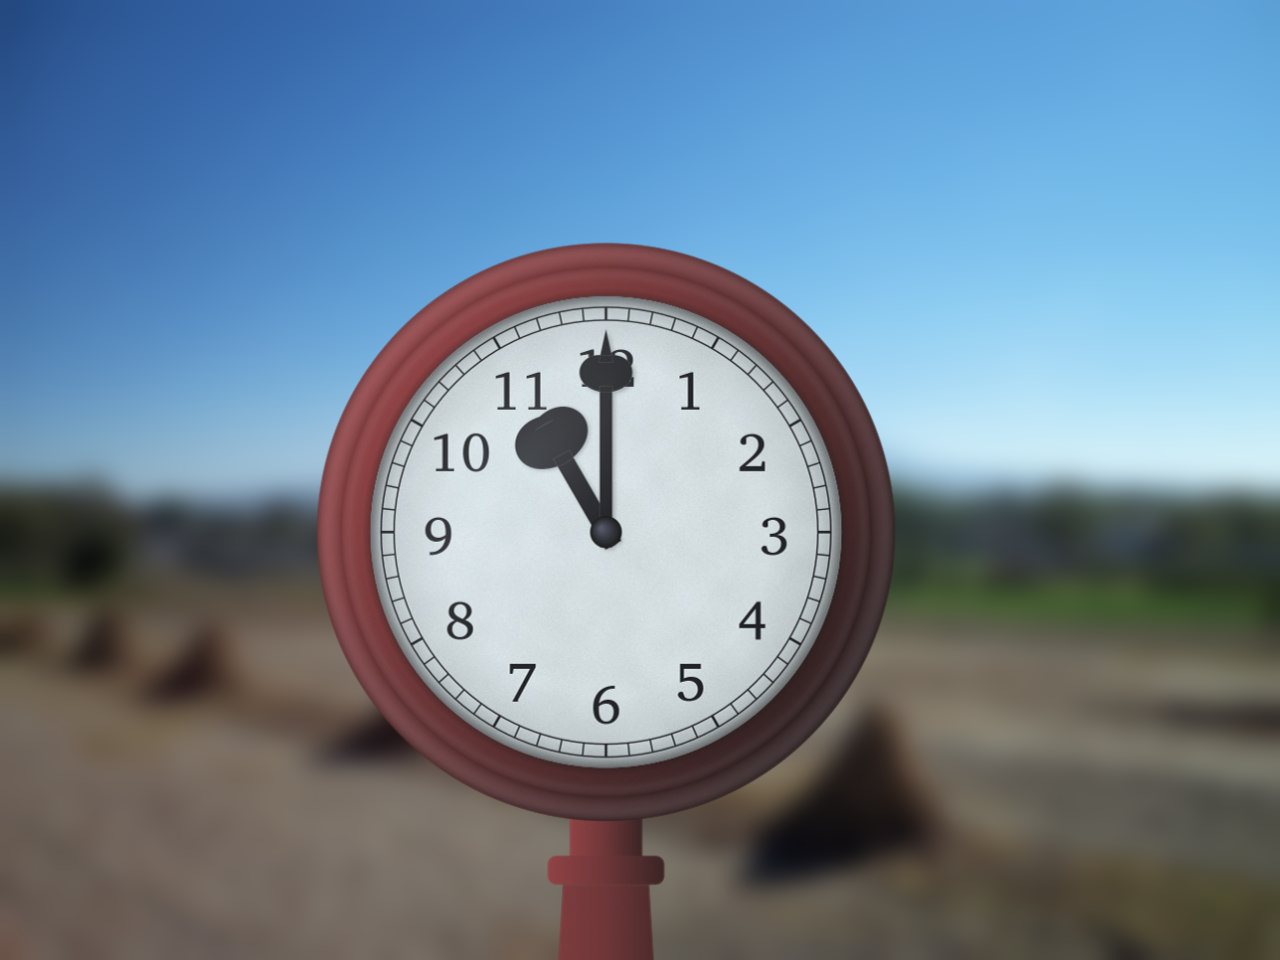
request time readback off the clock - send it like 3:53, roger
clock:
11:00
